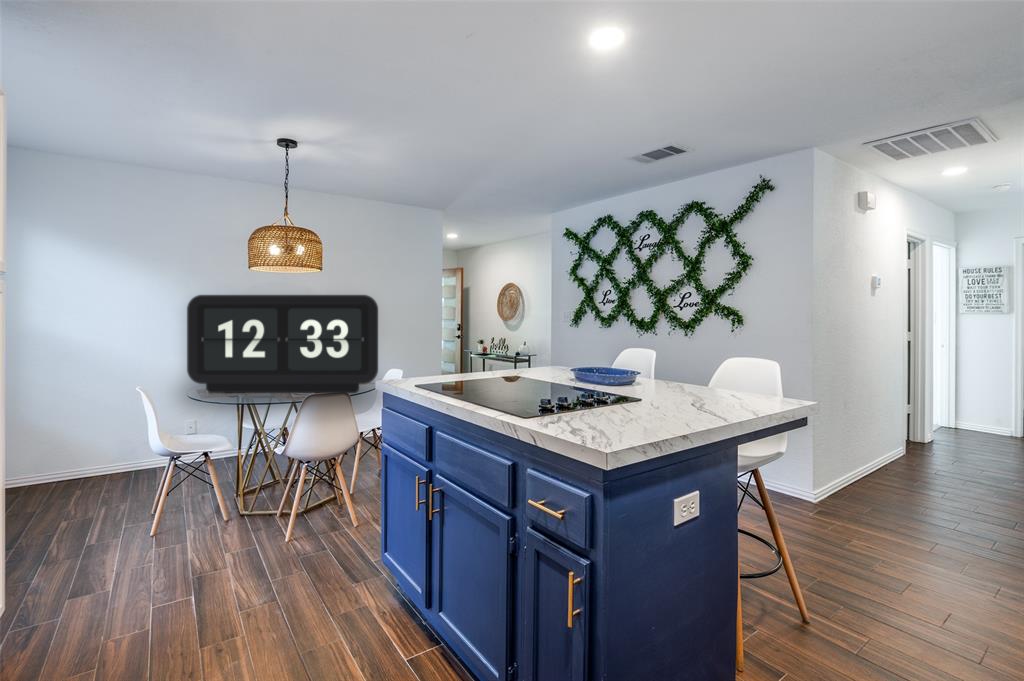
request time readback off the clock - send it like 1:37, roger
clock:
12:33
